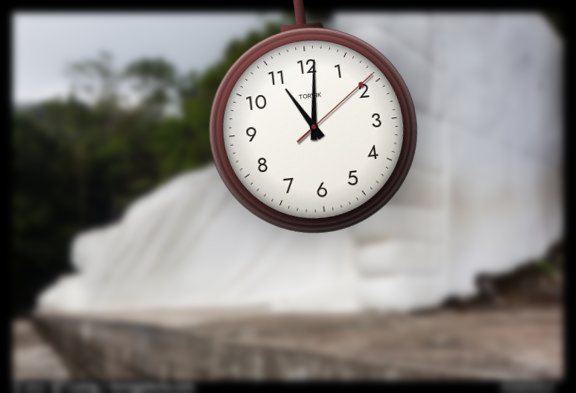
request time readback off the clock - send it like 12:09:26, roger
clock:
11:01:09
